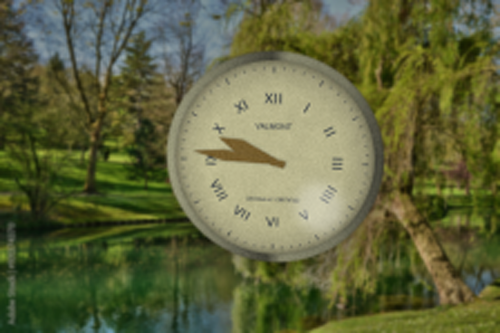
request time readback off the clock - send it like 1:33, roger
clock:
9:46
